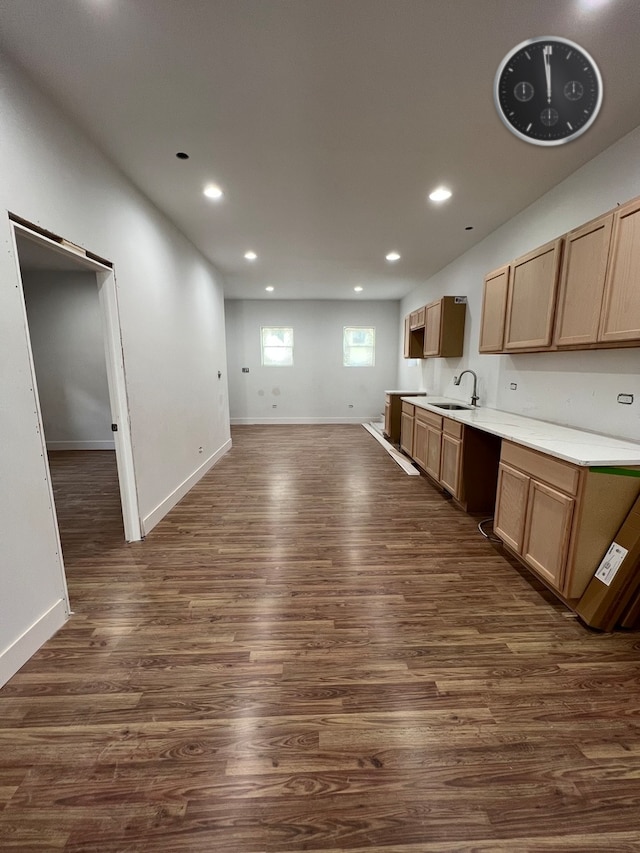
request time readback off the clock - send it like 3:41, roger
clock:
11:59
